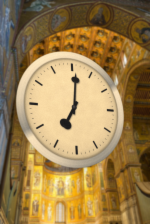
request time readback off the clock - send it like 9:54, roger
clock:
7:01
